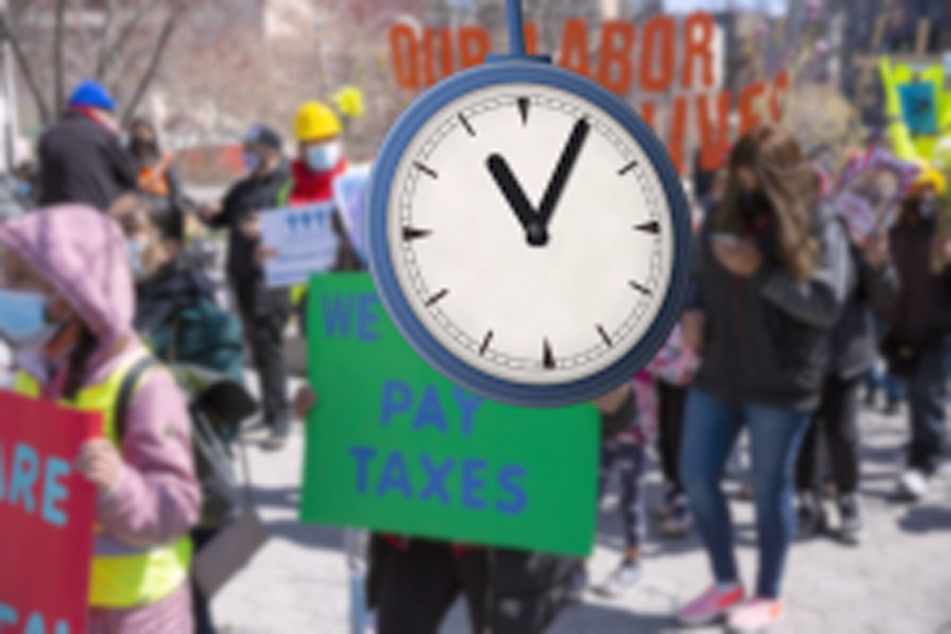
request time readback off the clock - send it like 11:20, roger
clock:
11:05
